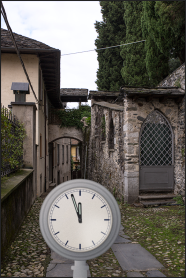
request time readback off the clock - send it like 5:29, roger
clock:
11:57
